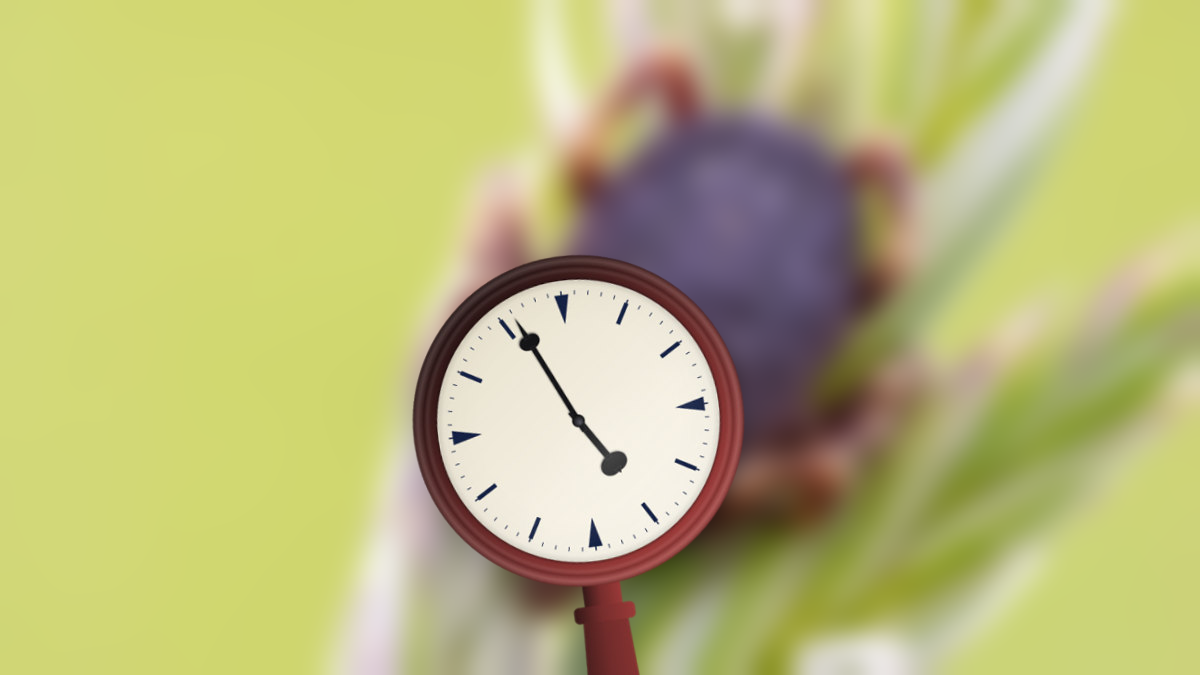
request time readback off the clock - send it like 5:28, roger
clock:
4:56
